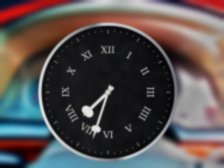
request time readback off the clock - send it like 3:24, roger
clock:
7:33
